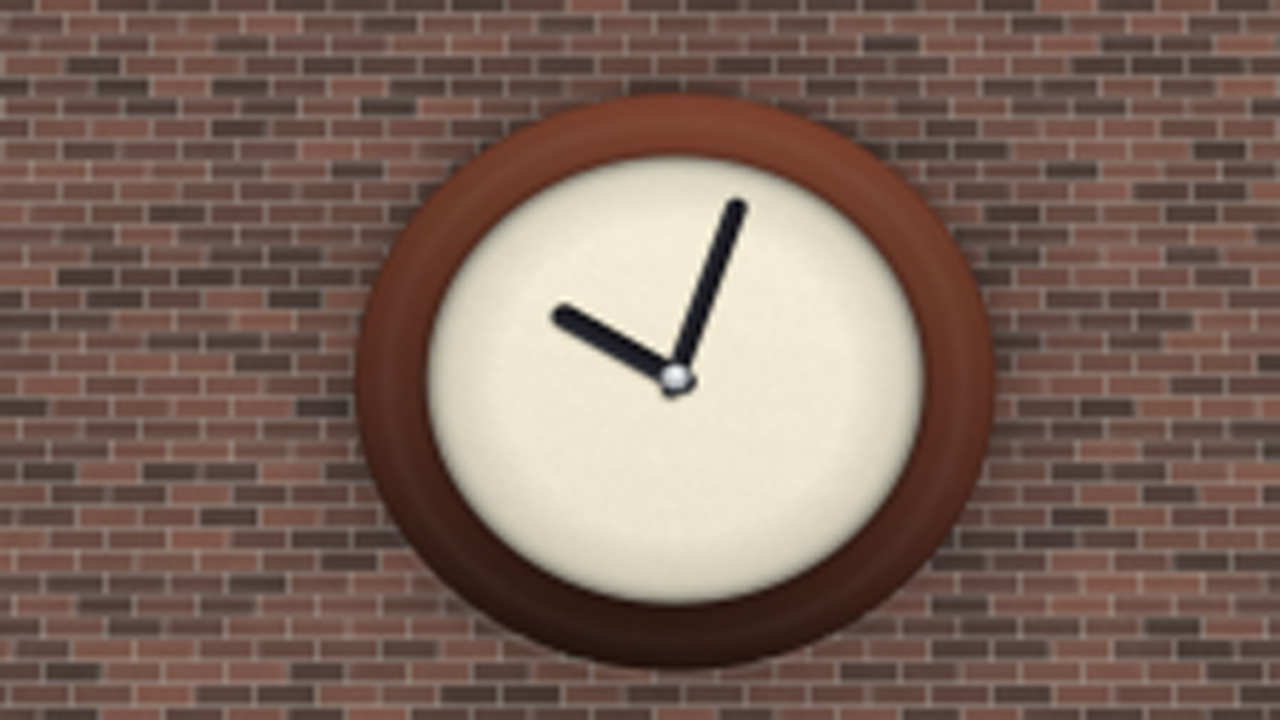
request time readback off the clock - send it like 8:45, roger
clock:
10:03
